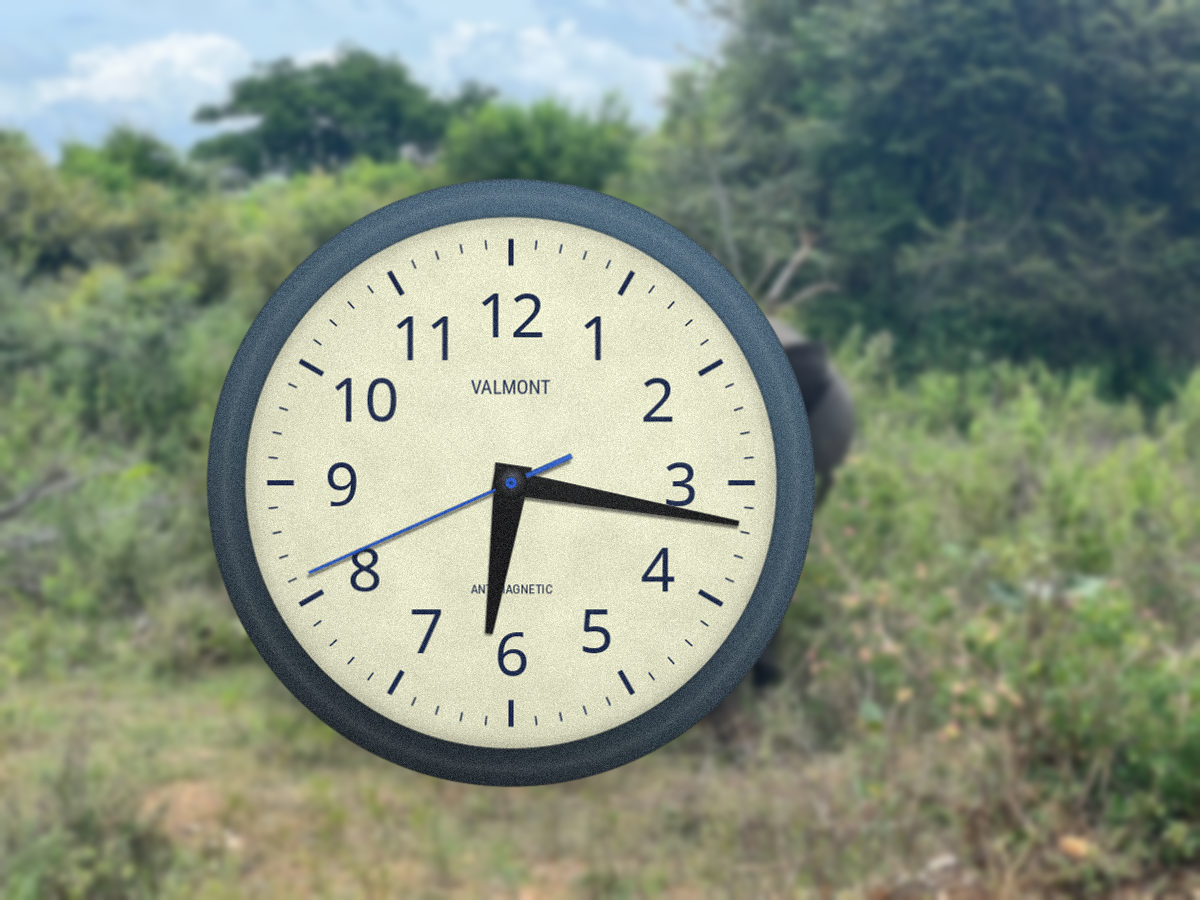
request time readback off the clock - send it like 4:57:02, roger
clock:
6:16:41
